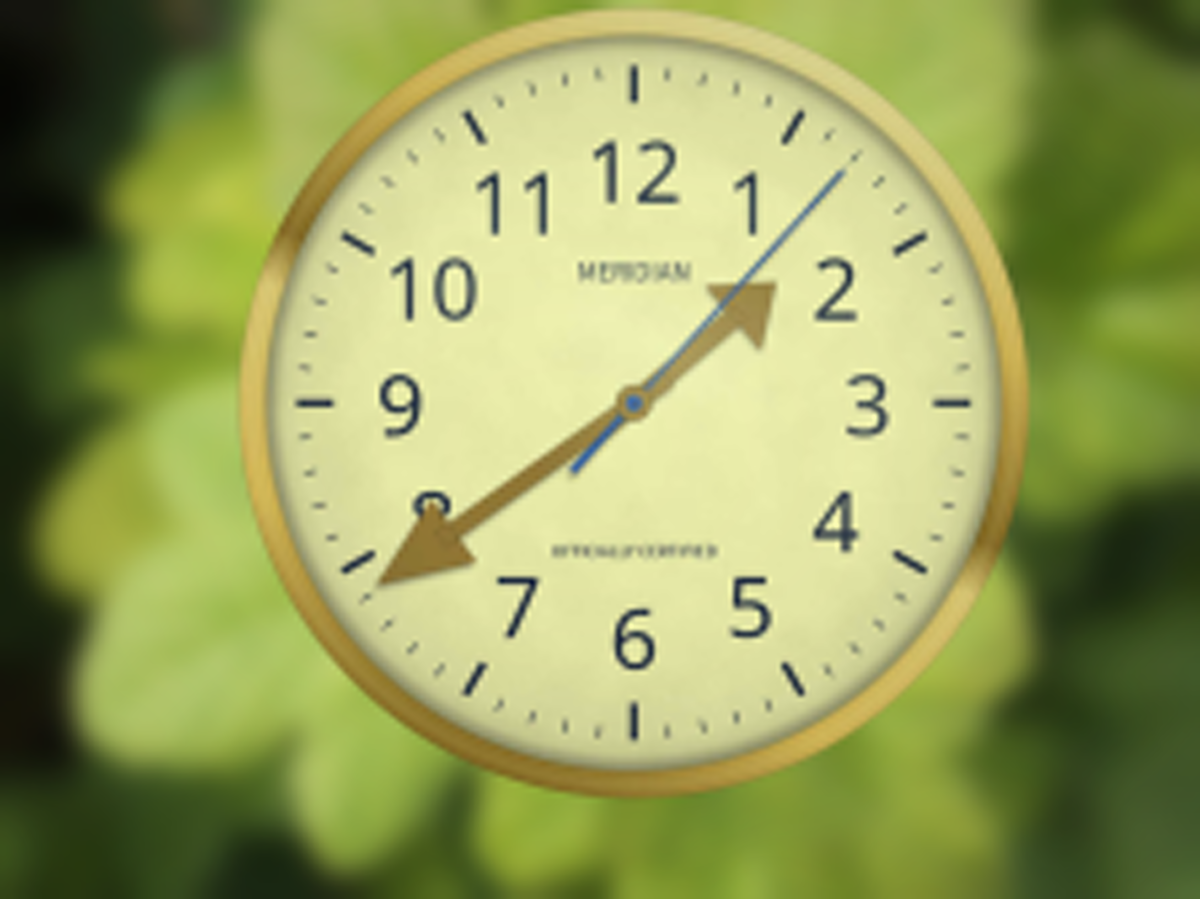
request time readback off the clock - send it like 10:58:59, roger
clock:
1:39:07
